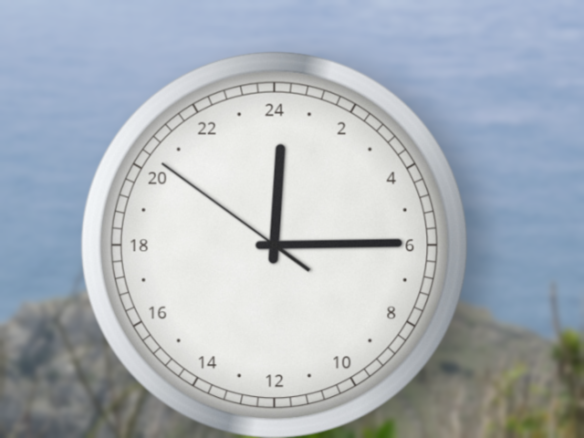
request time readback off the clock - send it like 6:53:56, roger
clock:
0:14:51
